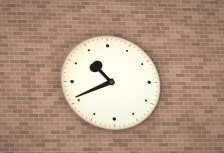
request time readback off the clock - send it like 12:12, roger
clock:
10:41
